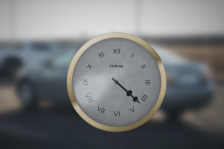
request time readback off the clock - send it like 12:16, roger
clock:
4:22
